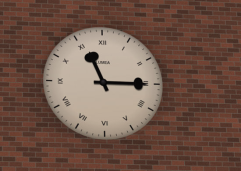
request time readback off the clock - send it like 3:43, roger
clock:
11:15
